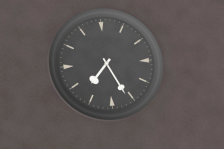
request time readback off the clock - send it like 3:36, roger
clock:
7:26
